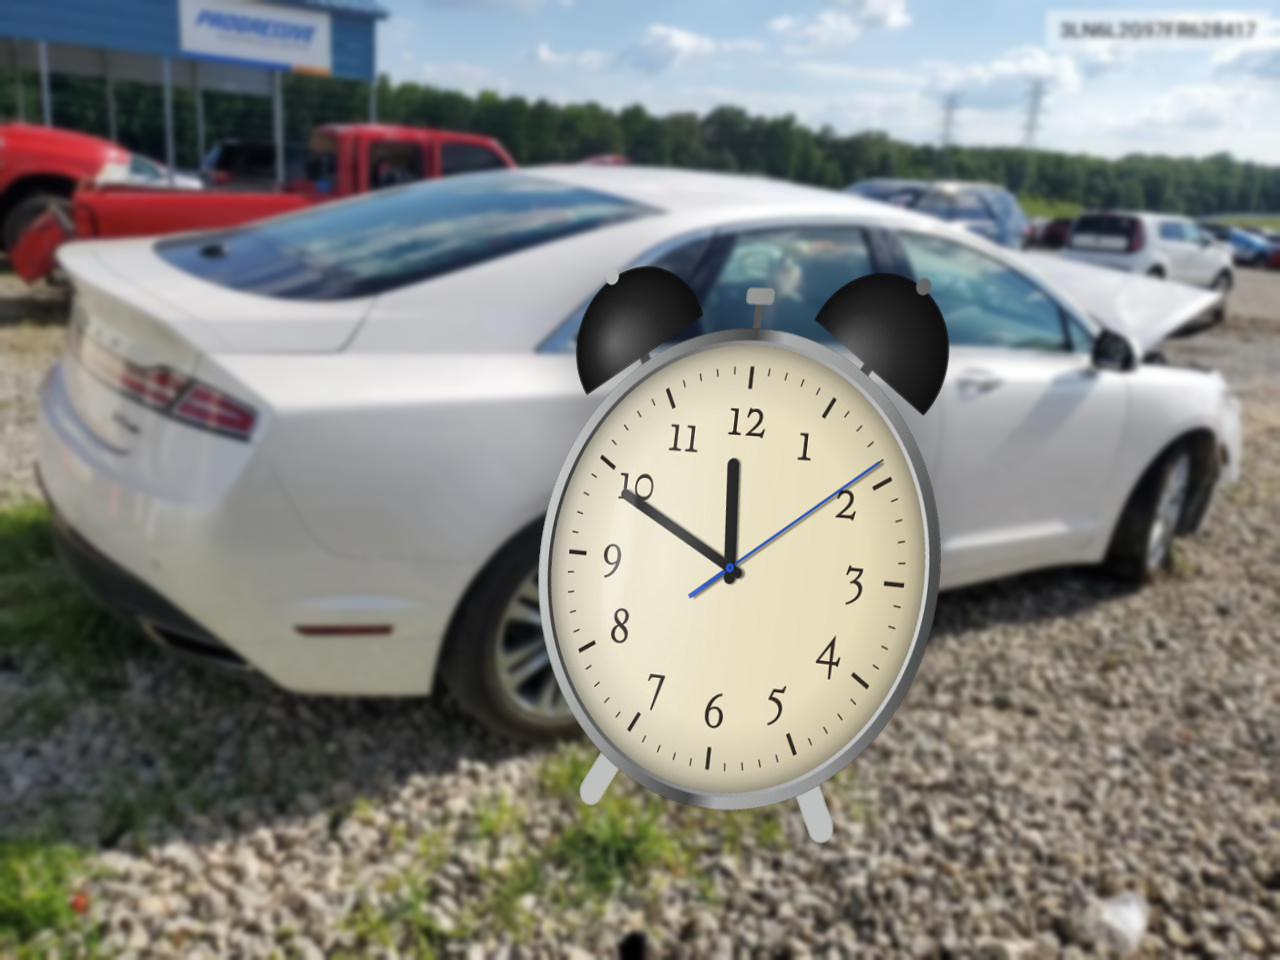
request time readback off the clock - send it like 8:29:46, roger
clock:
11:49:09
